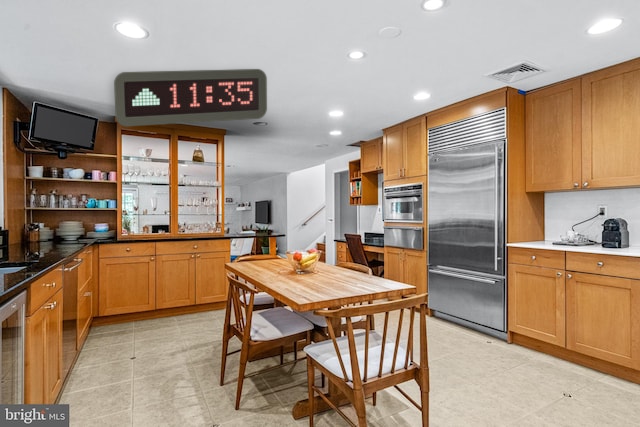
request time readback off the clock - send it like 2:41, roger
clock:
11:35
